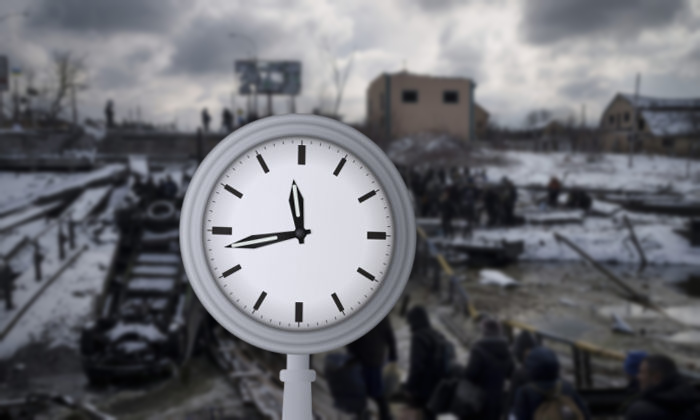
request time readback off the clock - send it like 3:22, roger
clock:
11:43
